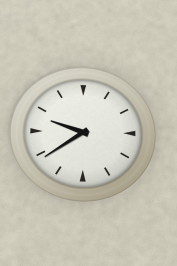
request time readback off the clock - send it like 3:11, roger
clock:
9:39
